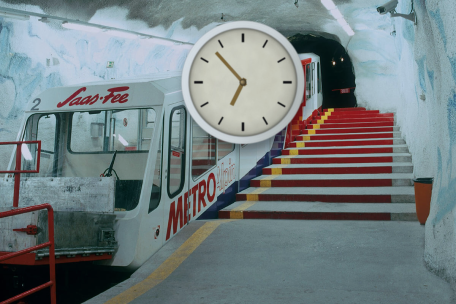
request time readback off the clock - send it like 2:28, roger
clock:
6:53
